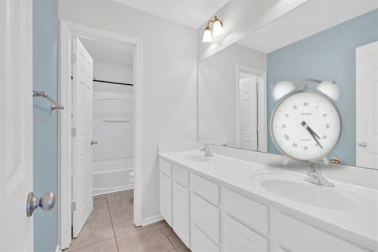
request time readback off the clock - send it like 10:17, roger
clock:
4:24
